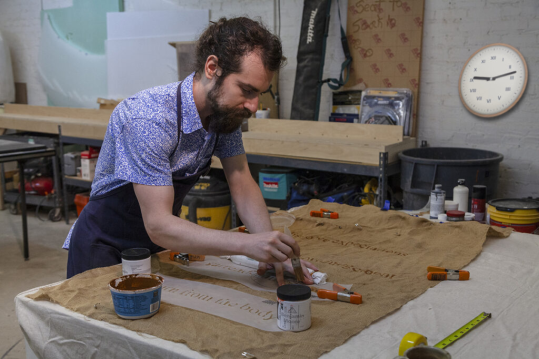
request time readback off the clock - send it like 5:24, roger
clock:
9:13
